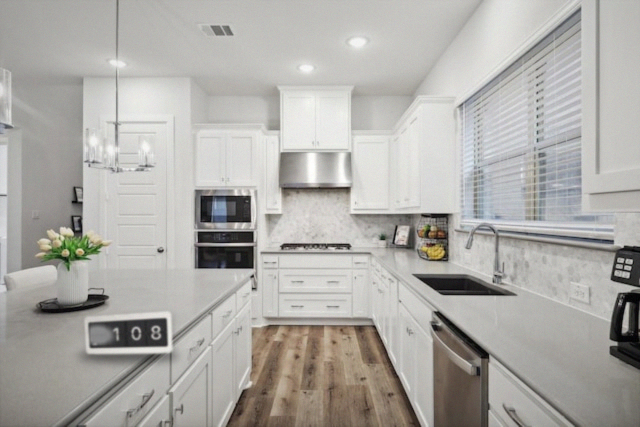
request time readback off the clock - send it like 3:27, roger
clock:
1:08
